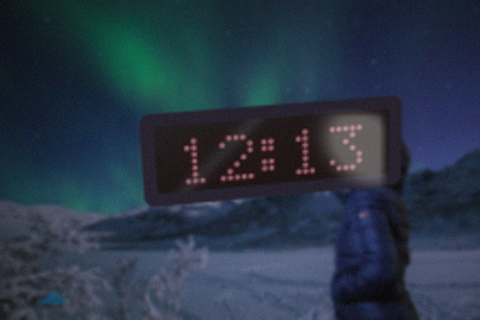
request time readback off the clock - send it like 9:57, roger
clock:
12:13
